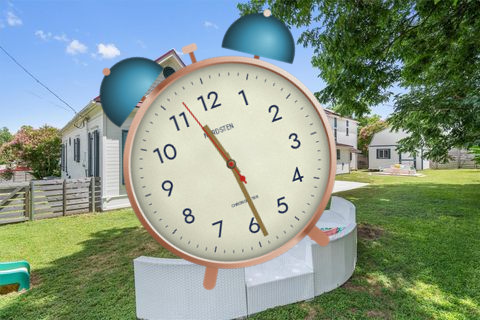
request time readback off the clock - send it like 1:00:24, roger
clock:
11:28:57
